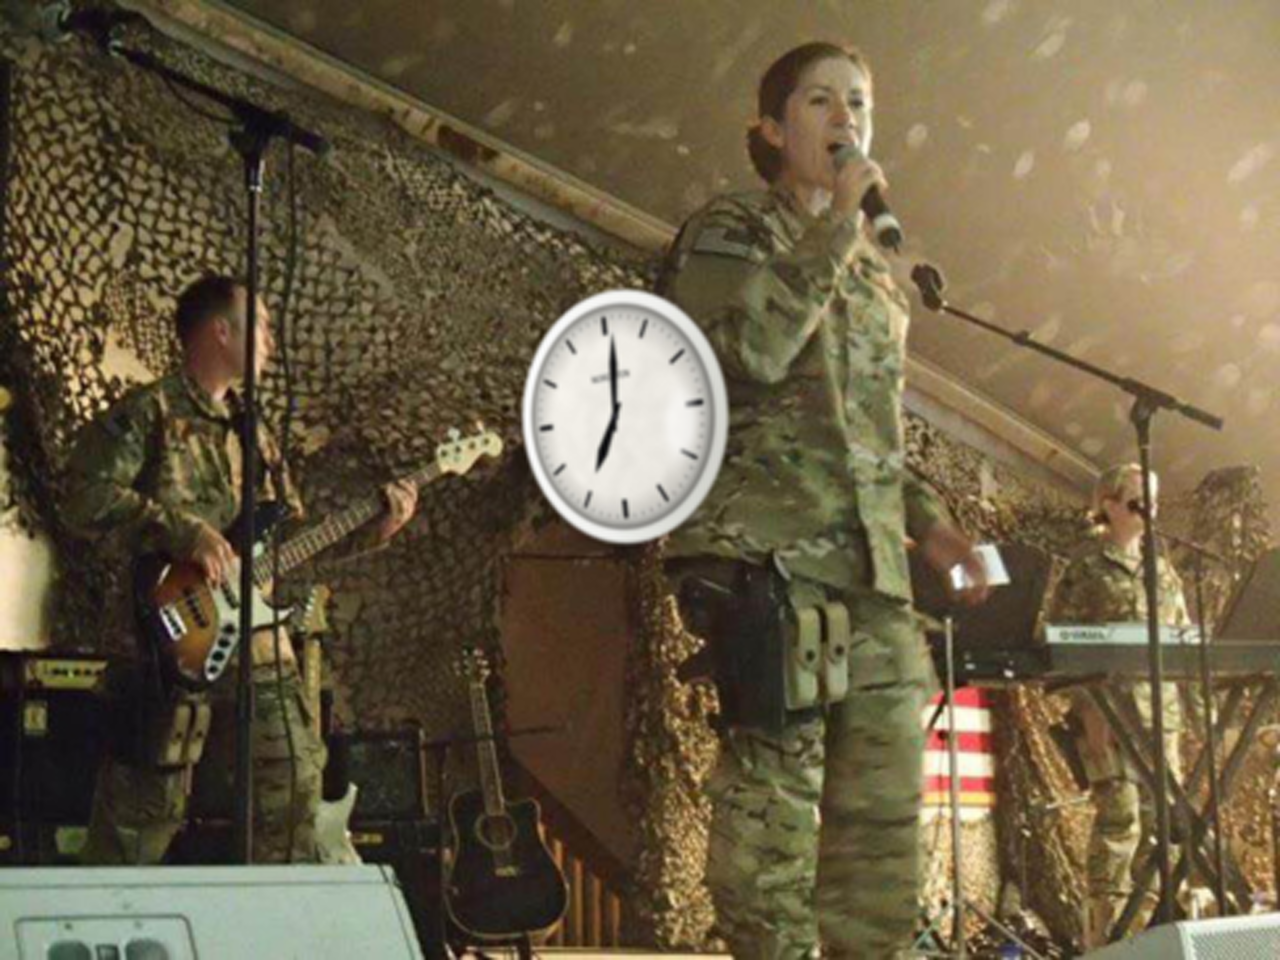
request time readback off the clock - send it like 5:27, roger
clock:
7:01
